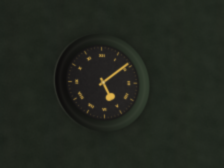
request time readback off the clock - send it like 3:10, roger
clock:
5:09
